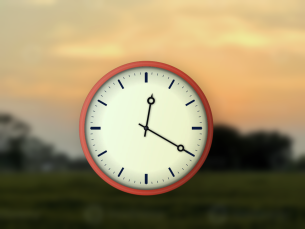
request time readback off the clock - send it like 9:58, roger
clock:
12:20
